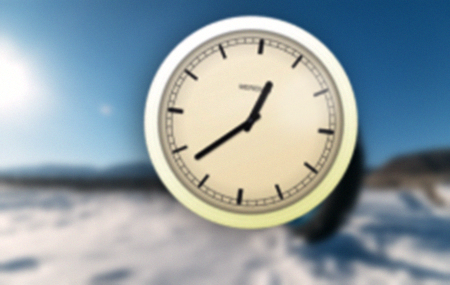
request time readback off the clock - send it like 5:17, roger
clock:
12:38
